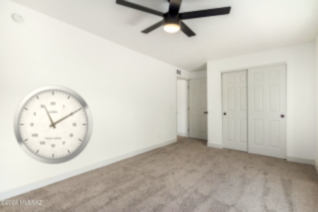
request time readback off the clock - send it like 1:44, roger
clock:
11:10
